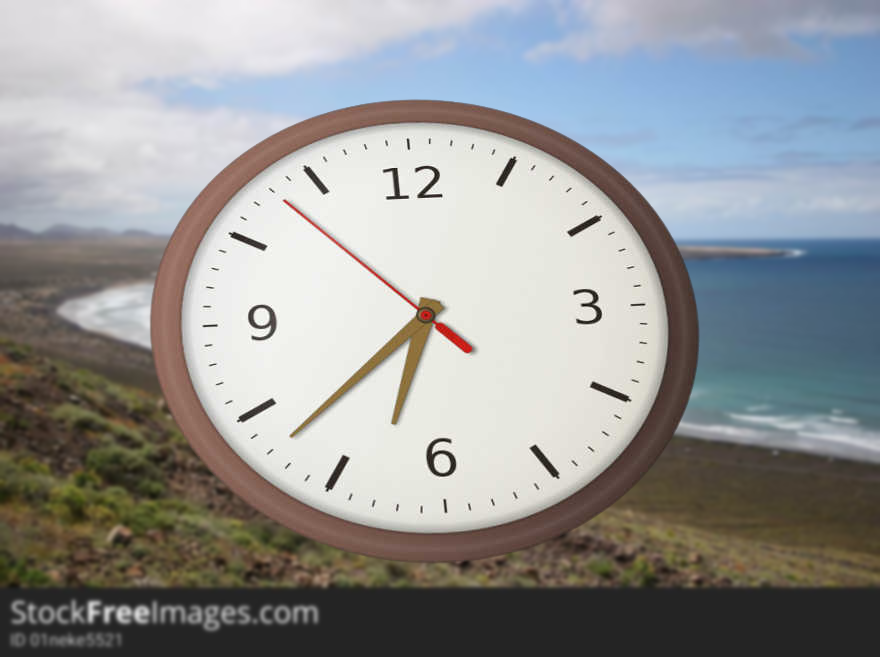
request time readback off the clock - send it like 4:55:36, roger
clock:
6:37:53
